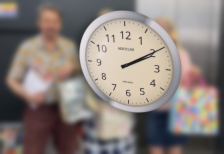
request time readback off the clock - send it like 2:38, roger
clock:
2:10
